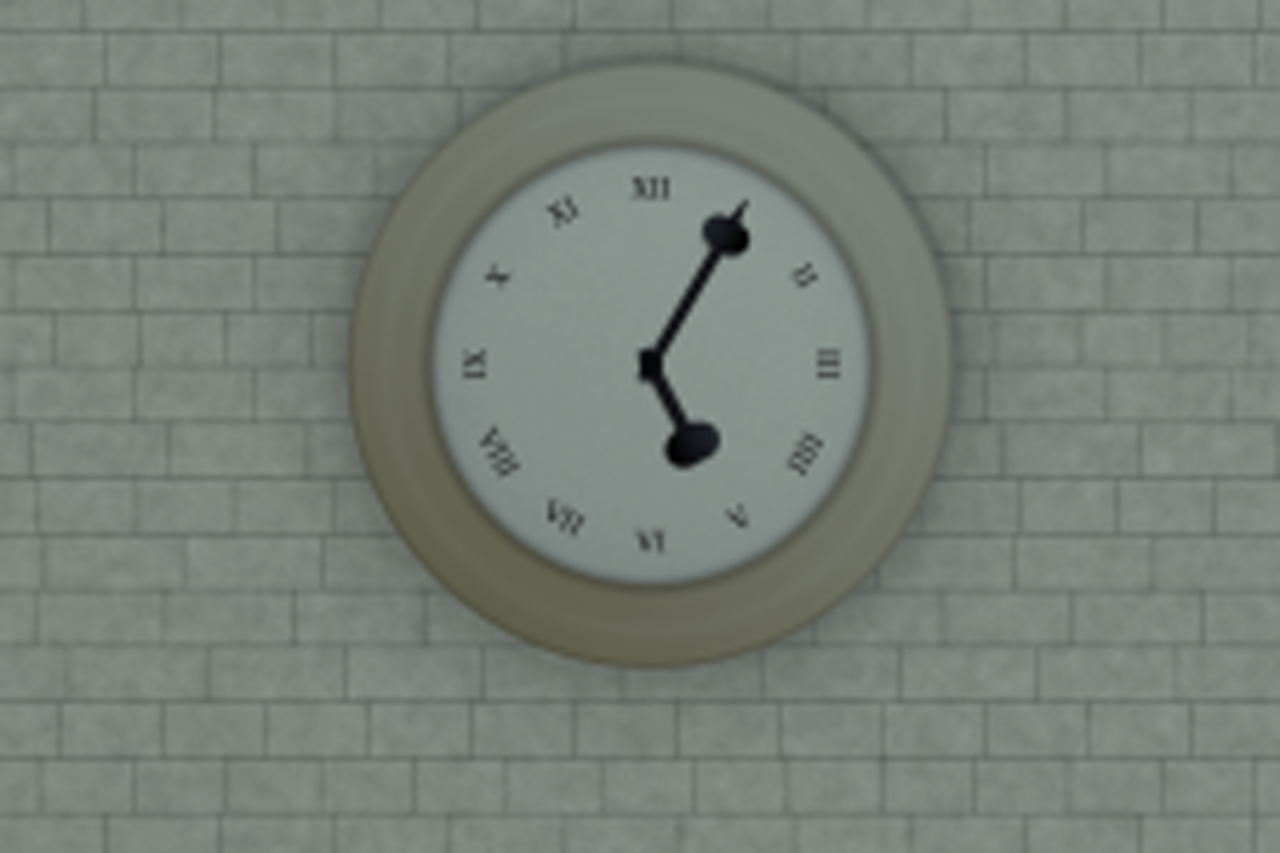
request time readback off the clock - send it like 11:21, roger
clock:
5:05
